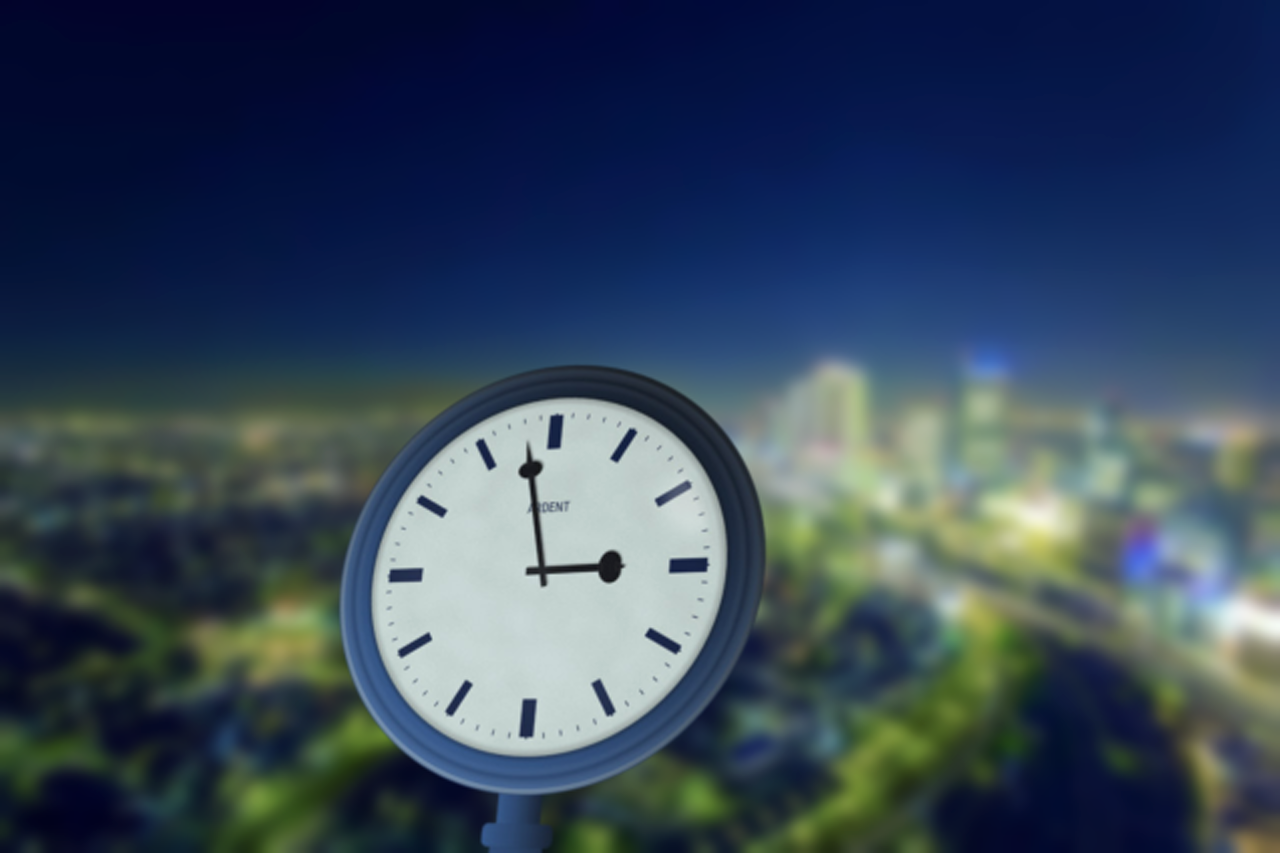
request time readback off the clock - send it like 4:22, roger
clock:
2:58
